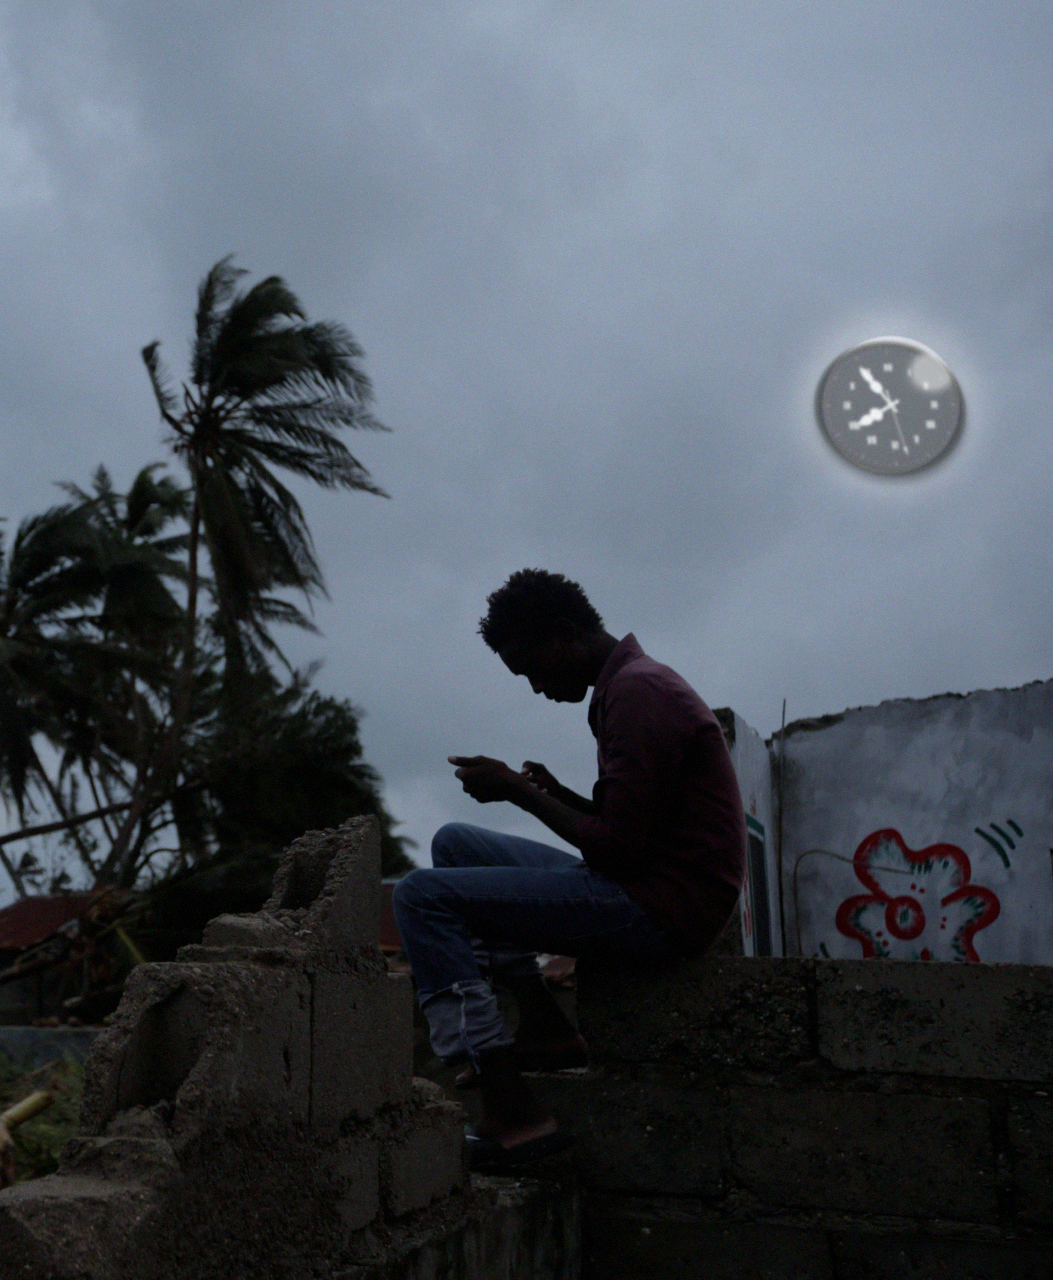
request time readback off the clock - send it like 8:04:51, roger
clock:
7:54:28
